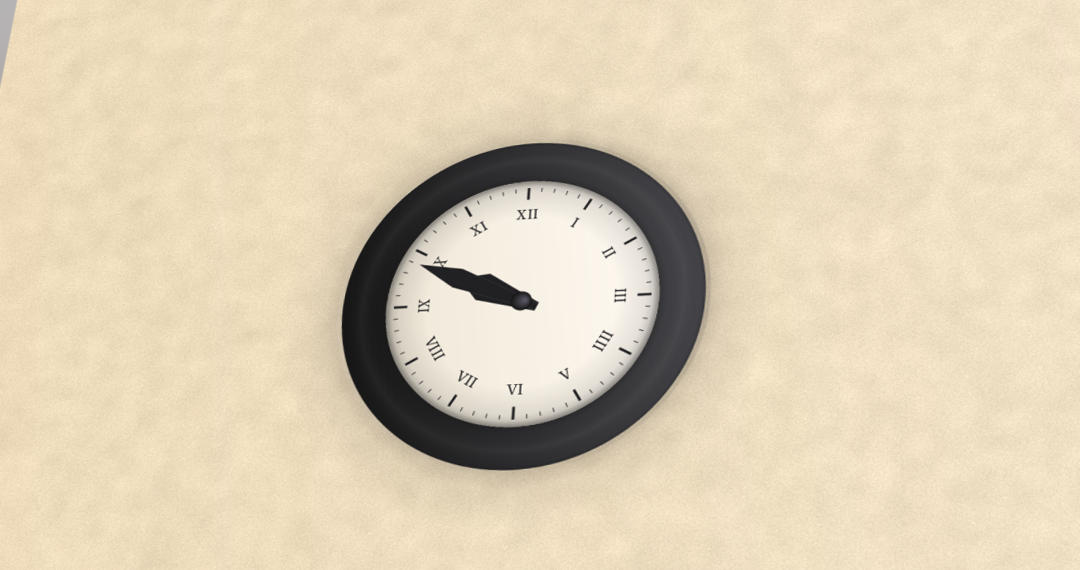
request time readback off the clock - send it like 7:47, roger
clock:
9:49
